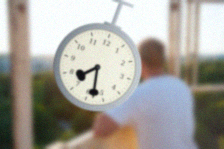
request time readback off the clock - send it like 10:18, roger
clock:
7:28
